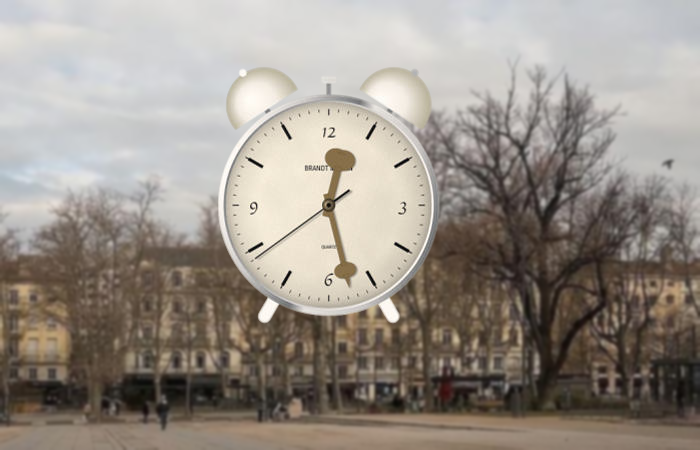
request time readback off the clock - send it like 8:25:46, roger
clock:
12:27:39
